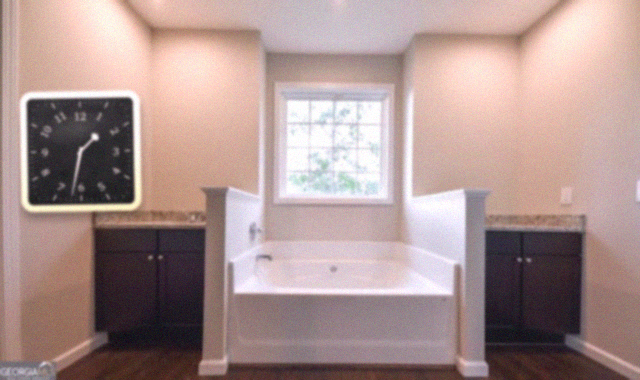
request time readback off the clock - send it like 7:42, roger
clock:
1:32
